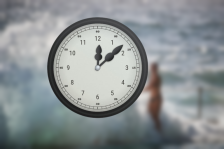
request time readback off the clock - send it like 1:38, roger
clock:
12:08
